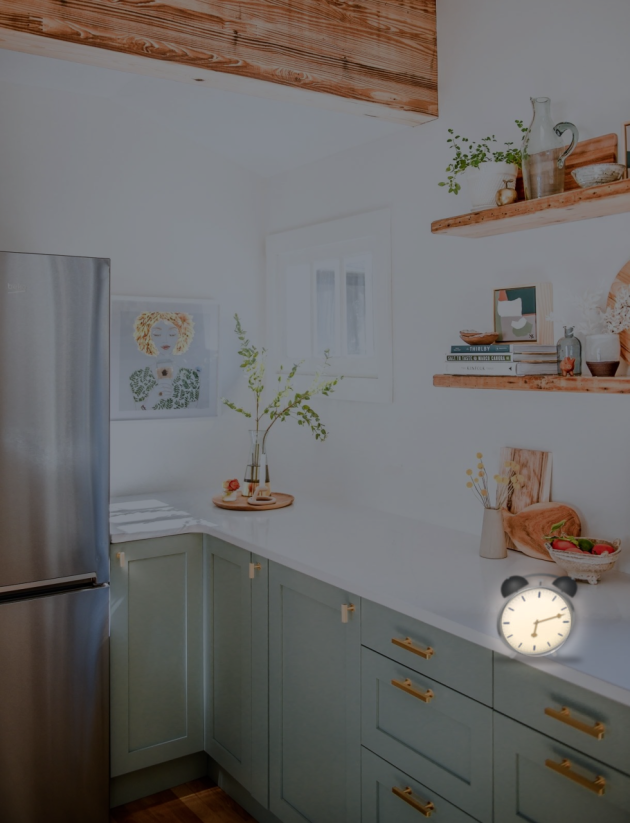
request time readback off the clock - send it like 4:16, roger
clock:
6:12
